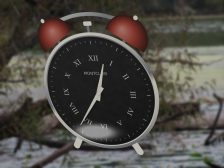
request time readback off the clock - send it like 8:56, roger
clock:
12:36
